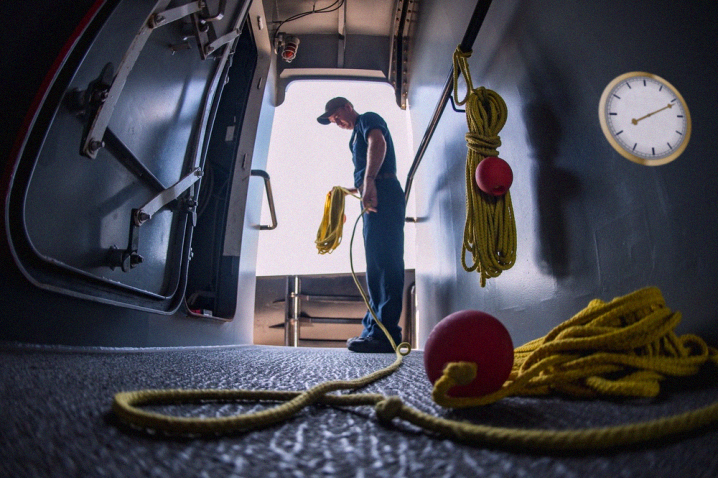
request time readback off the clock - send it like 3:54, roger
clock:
8:11
